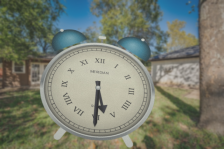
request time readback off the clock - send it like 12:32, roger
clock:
5:30
